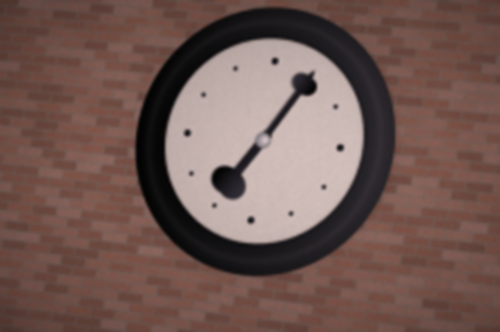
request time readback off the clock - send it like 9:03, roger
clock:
7:05
